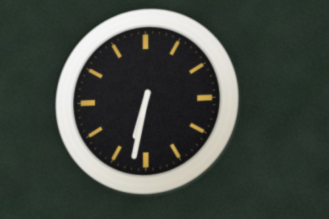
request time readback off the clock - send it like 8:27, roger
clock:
6:32
